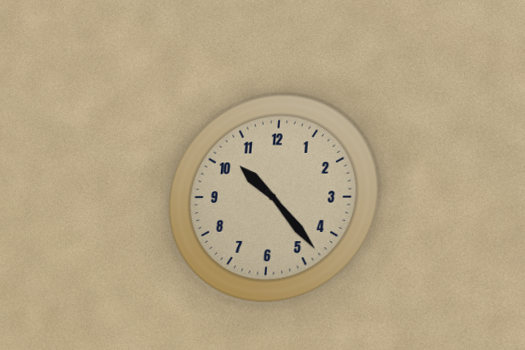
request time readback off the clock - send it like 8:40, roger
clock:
10:23
